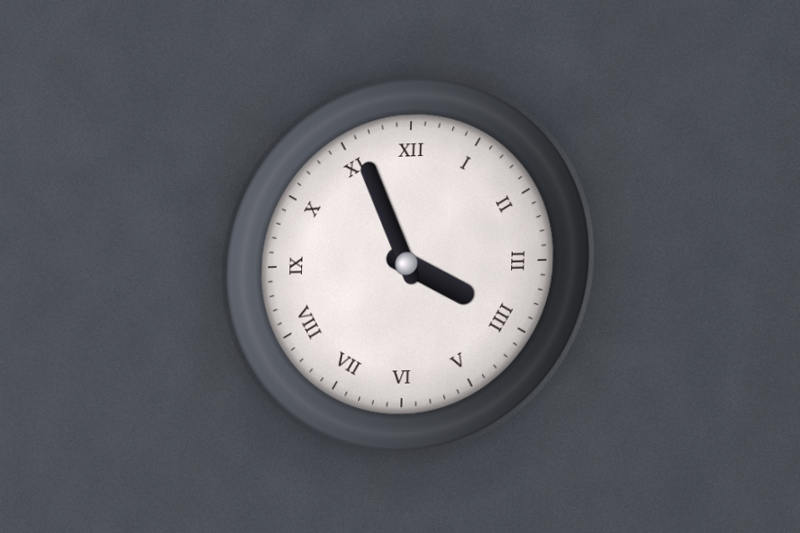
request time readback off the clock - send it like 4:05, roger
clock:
3:56
